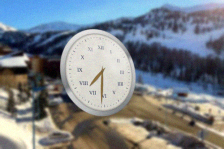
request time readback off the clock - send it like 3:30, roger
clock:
7:31
